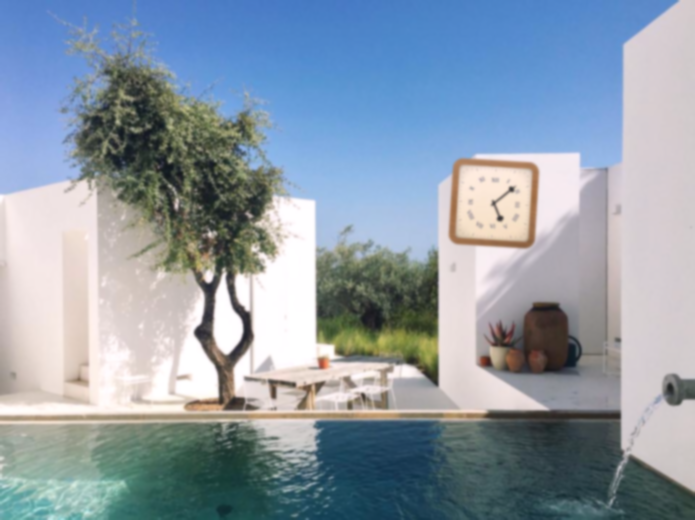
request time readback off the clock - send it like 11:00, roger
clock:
5:08
